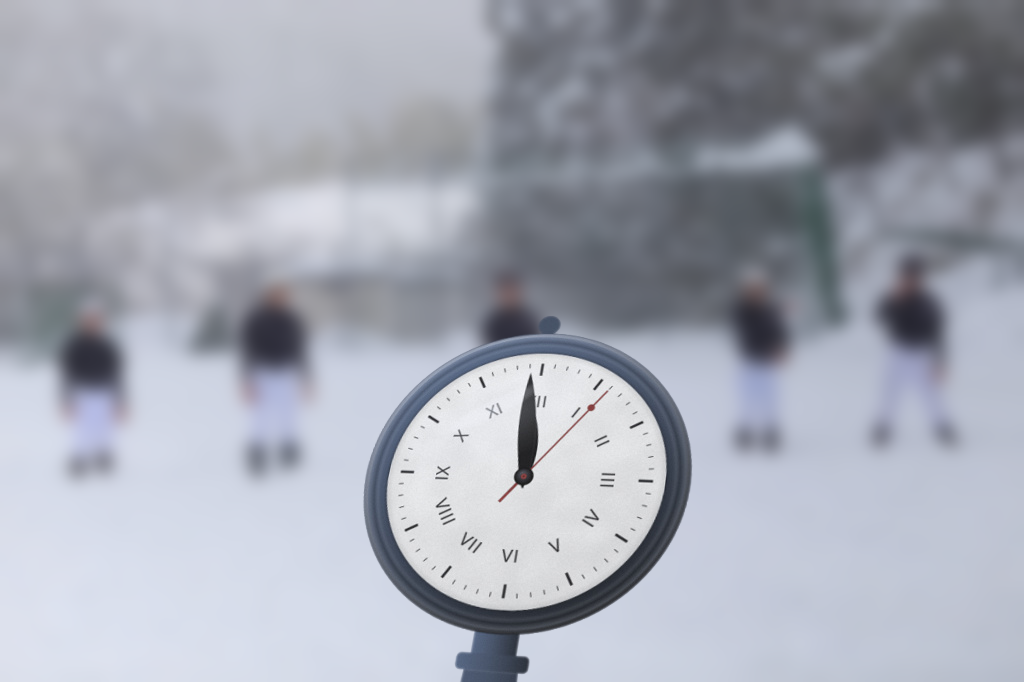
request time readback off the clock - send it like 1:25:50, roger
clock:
11:59:06
